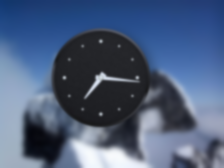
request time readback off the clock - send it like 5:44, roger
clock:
7:16
